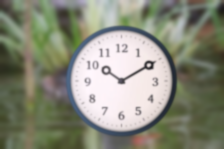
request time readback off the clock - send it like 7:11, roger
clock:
10:10
